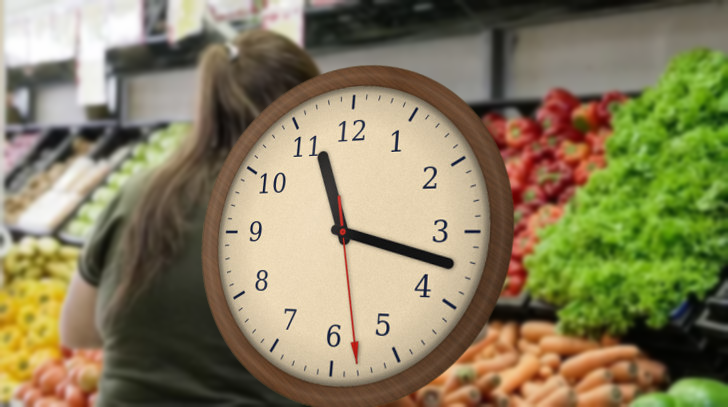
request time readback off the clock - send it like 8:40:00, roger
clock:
11:17:28
